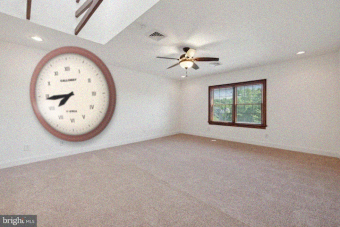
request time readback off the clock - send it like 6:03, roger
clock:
7:44
